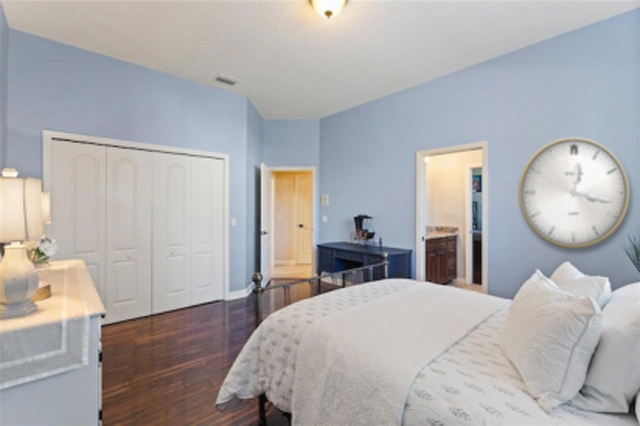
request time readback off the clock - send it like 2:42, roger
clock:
12:17
